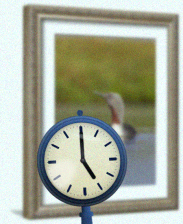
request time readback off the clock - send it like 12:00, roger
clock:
5:00
